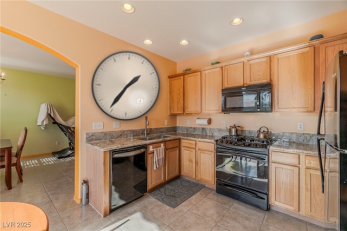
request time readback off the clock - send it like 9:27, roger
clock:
1:36
